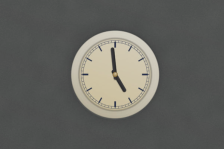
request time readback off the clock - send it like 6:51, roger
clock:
4:59
